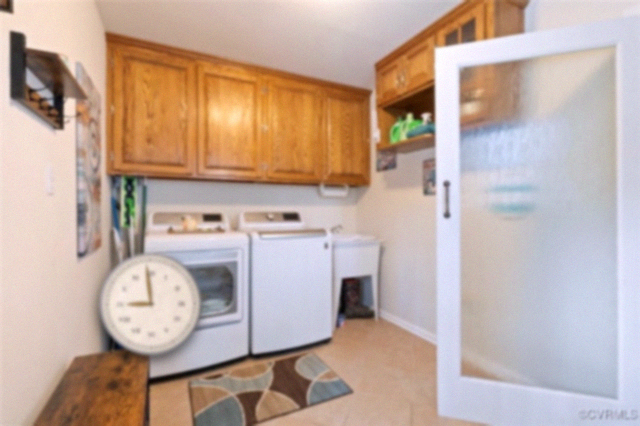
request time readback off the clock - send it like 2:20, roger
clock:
8:59
